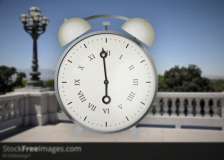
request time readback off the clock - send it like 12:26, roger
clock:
5:59
